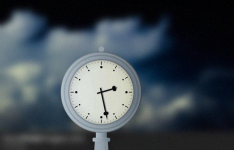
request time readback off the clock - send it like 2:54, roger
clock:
2:28
